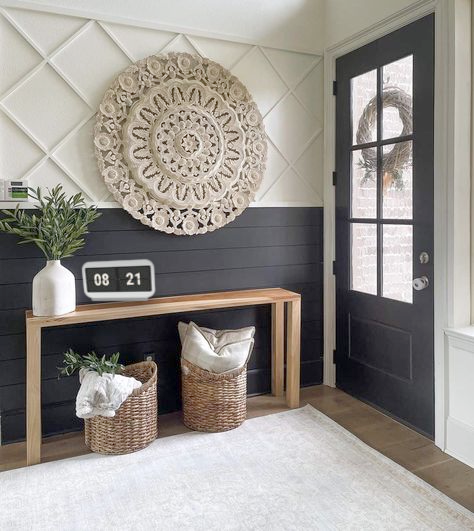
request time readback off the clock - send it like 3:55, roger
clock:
8:21
